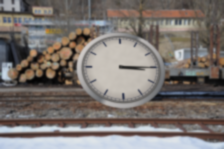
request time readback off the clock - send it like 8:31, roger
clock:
3:15
